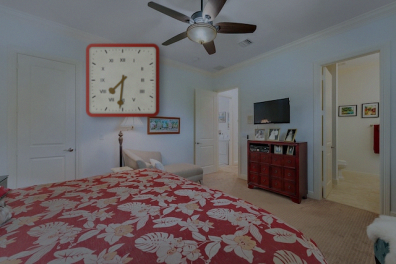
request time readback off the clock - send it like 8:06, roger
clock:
7:31
